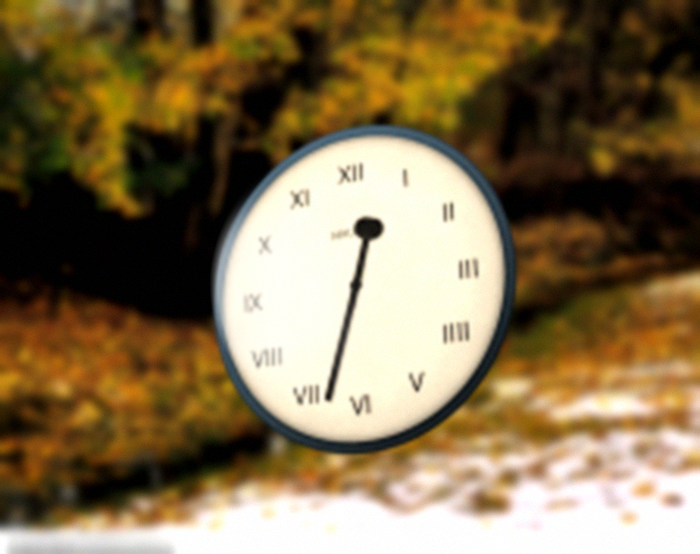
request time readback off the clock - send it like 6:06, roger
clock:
12:33
